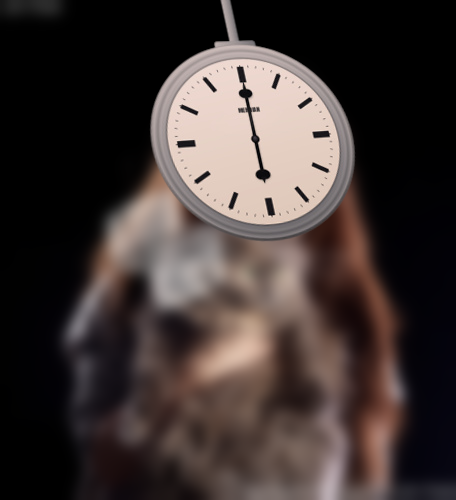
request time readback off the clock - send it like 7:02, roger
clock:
6:00
